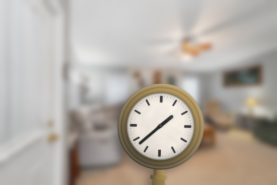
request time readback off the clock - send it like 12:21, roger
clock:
1:38
